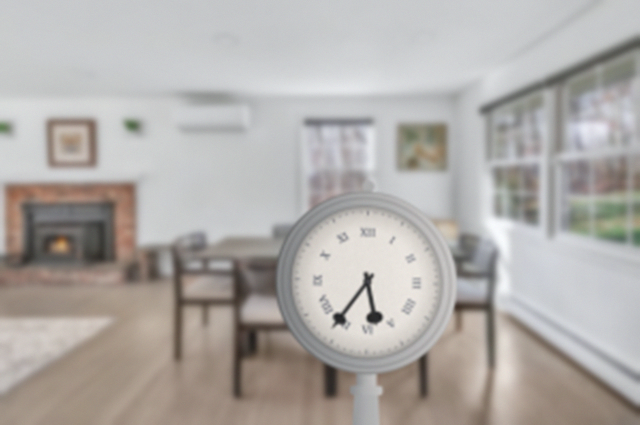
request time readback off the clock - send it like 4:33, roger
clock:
5:36
